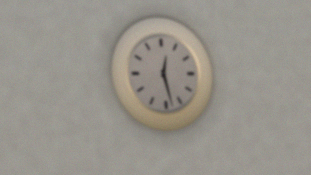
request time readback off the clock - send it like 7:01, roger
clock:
12:28
